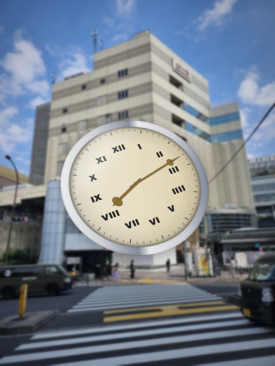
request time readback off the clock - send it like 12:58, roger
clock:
8:13
